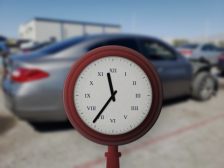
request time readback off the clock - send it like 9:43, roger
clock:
11:36
